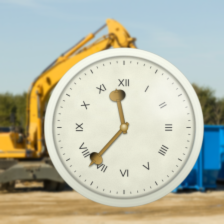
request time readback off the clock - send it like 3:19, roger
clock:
11:37
